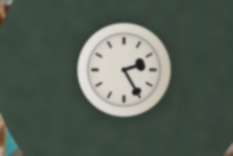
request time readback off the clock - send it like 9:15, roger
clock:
2:25
